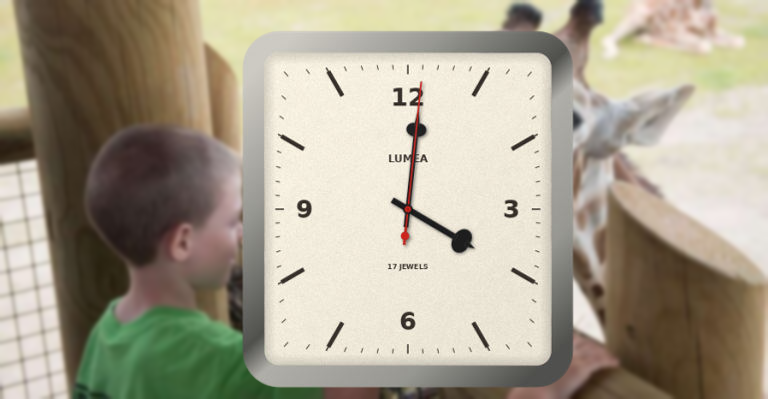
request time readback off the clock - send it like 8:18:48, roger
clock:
4:01:01
